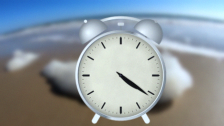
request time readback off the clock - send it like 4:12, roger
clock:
4:21
